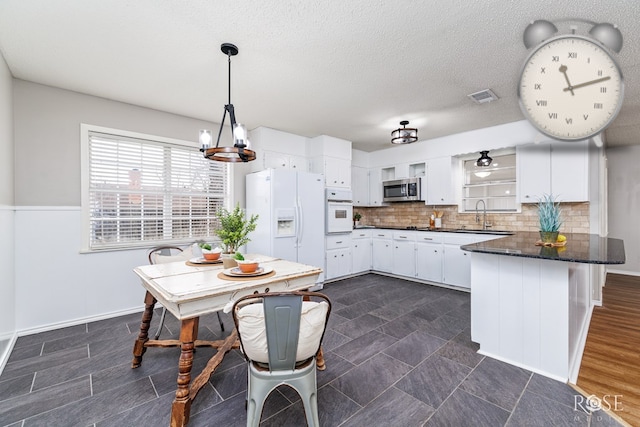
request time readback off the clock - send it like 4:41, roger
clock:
11:12
